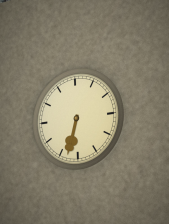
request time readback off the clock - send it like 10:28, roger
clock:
6:33
